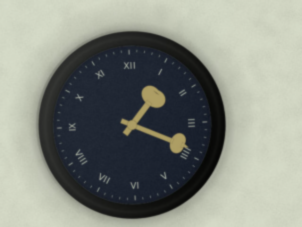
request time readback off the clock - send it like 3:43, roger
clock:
1:19
